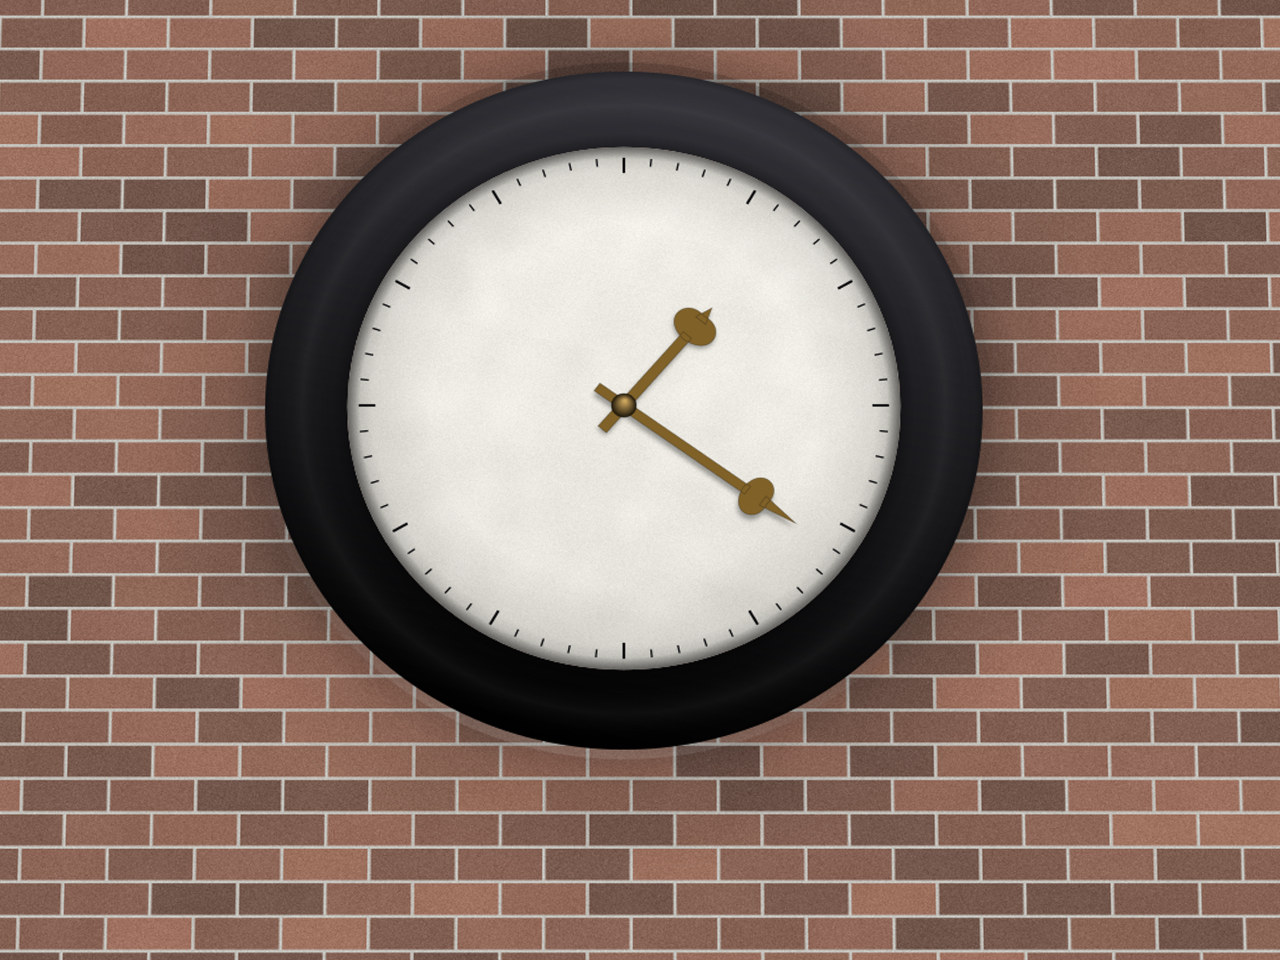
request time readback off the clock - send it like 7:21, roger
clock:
1:21
